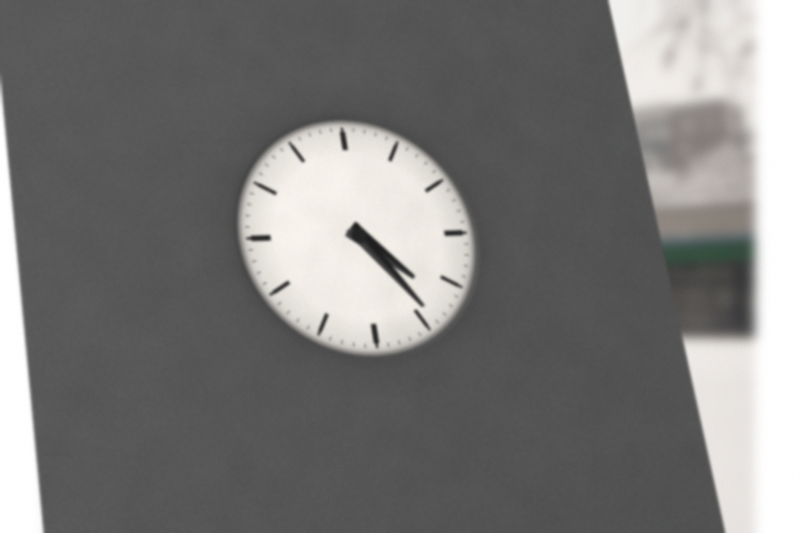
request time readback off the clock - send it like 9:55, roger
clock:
4:24
